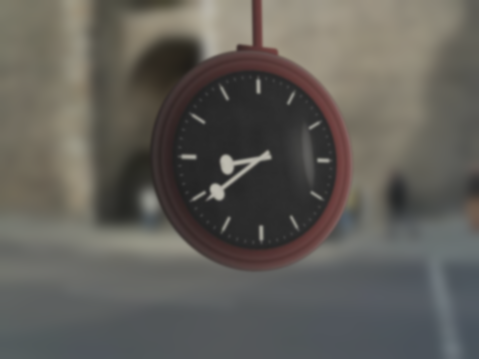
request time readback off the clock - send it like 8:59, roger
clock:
8:39
